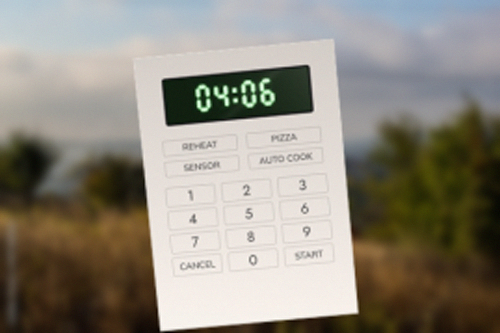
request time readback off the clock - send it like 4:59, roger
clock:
4:06
